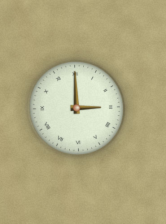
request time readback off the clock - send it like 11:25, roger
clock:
3:00
